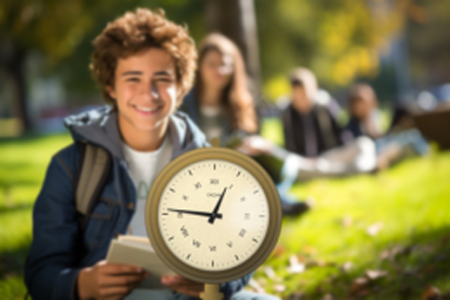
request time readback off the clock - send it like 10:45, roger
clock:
12:46
